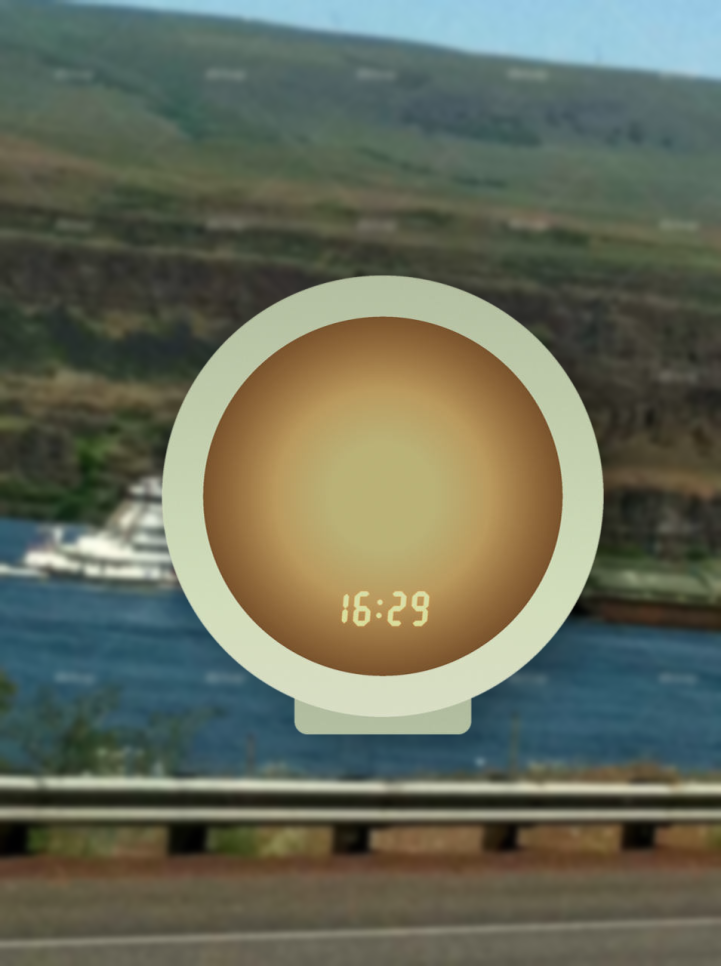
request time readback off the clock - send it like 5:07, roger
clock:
16:29
